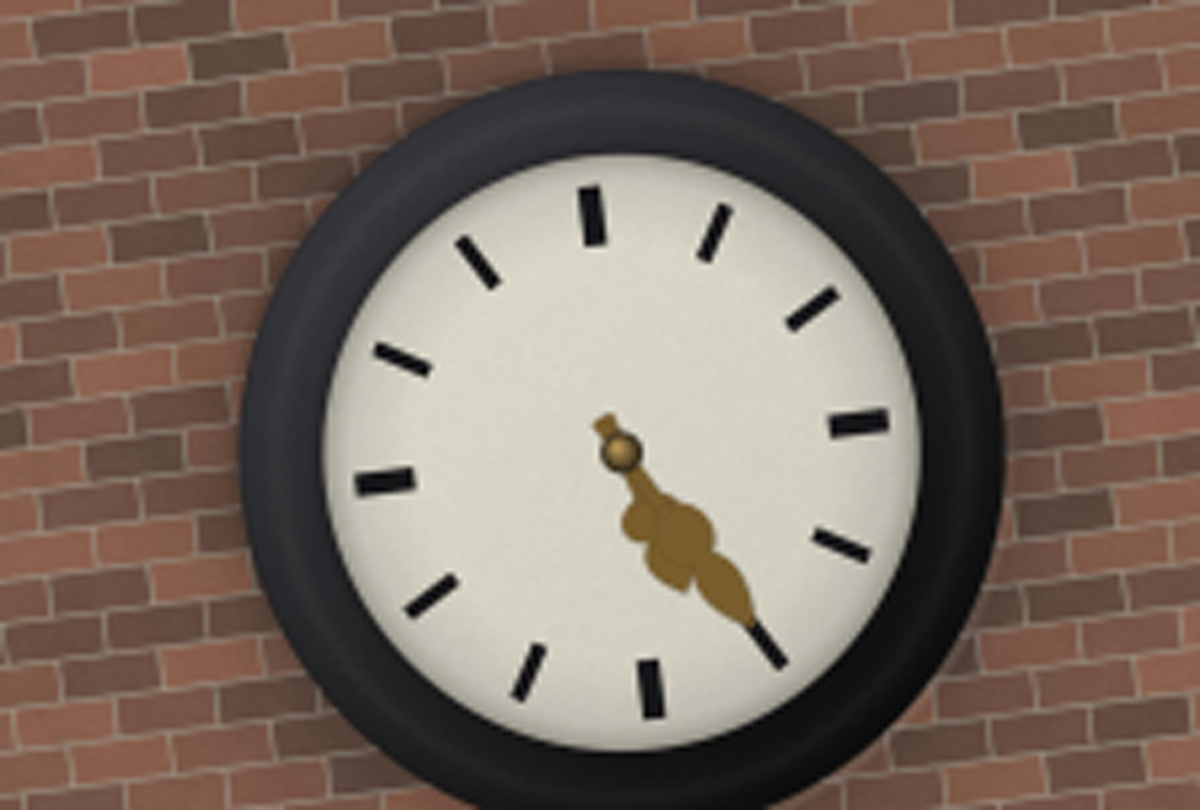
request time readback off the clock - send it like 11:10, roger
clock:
5:25
